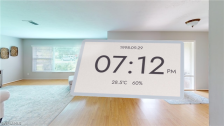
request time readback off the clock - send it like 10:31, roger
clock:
7:12
